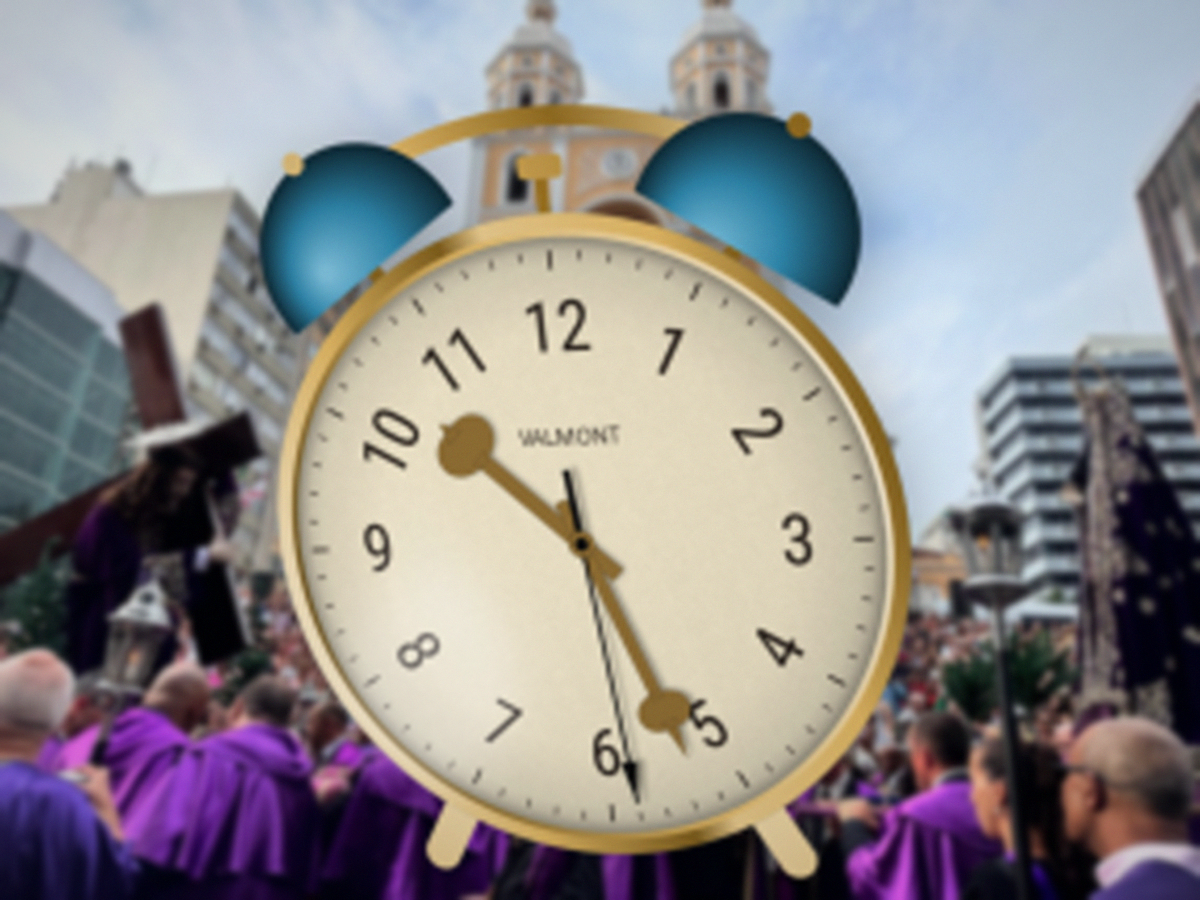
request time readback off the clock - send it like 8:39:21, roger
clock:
10:26:29
